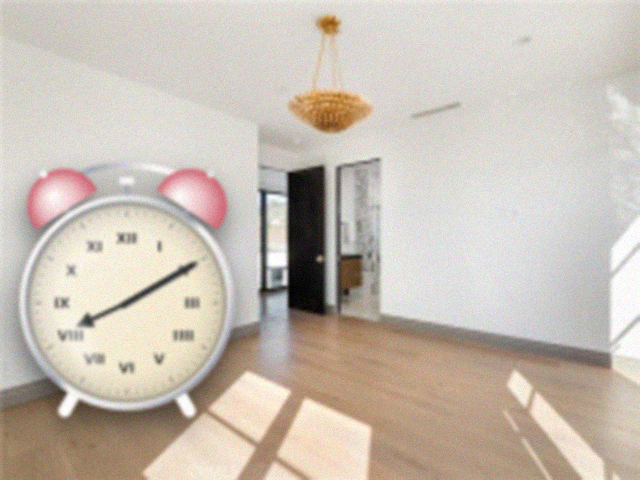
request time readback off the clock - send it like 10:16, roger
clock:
8:10
